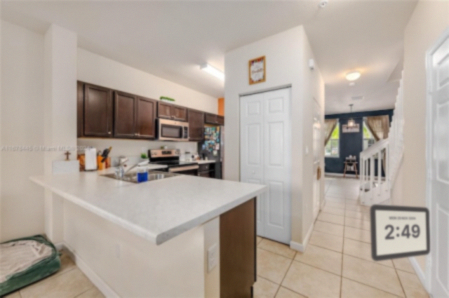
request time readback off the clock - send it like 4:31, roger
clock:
2:49
